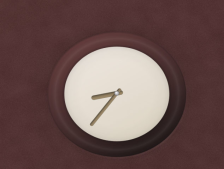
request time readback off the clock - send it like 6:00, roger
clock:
8:36
